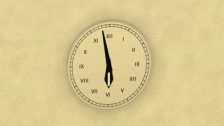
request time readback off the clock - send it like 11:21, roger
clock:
5:58
